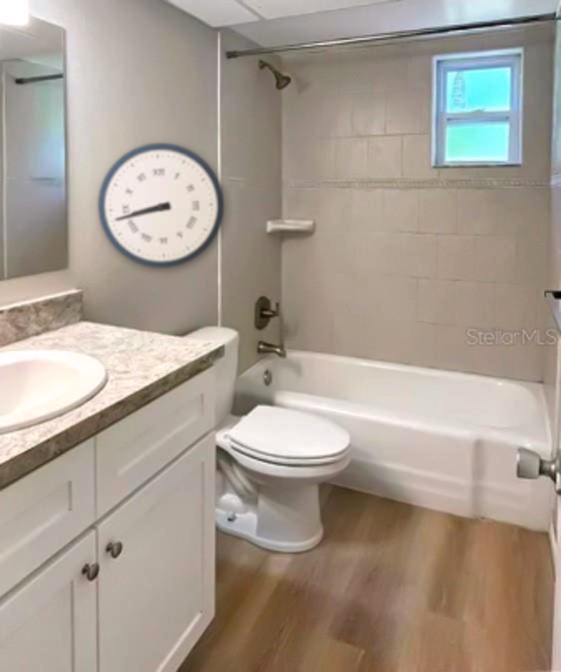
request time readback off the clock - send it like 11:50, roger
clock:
8:43
